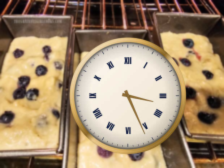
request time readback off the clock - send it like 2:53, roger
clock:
3:26
